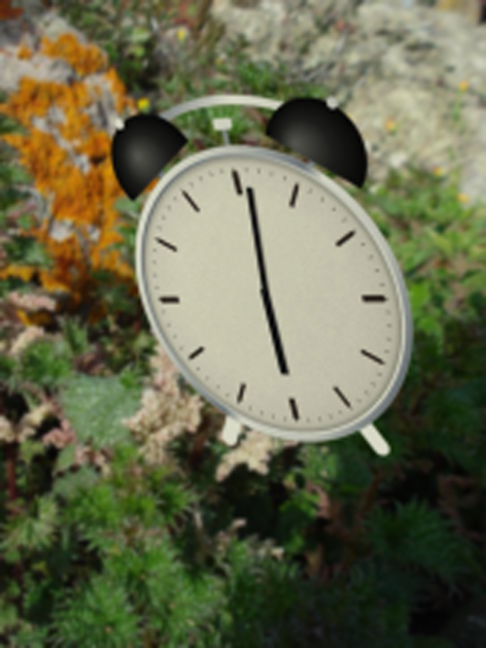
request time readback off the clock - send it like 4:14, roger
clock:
6:01
